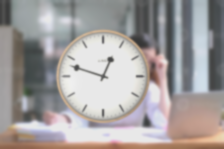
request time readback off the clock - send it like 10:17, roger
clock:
12:48
